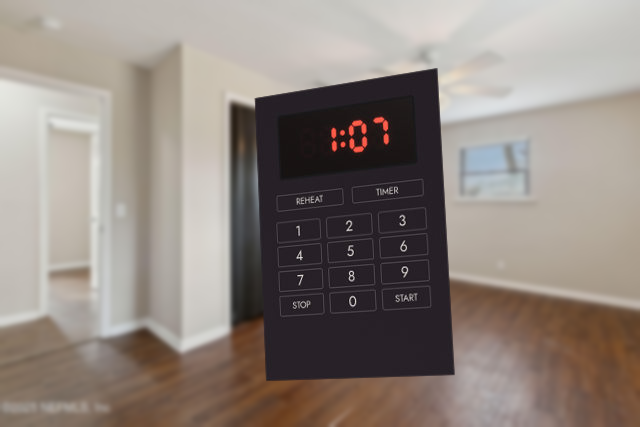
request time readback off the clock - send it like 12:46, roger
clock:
1:07
